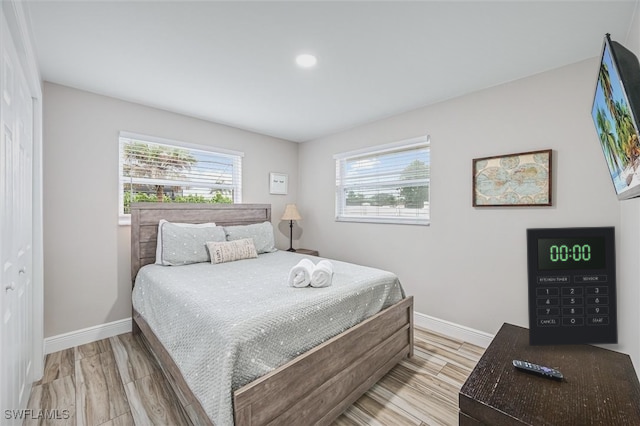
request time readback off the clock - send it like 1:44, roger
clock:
0:00
